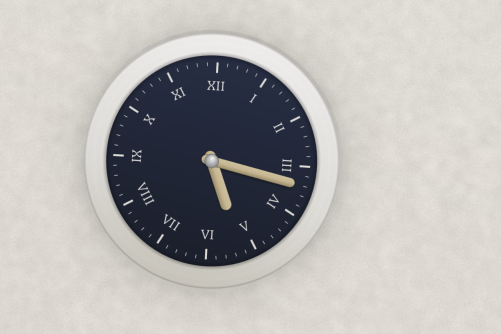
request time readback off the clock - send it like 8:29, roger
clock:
5:17
